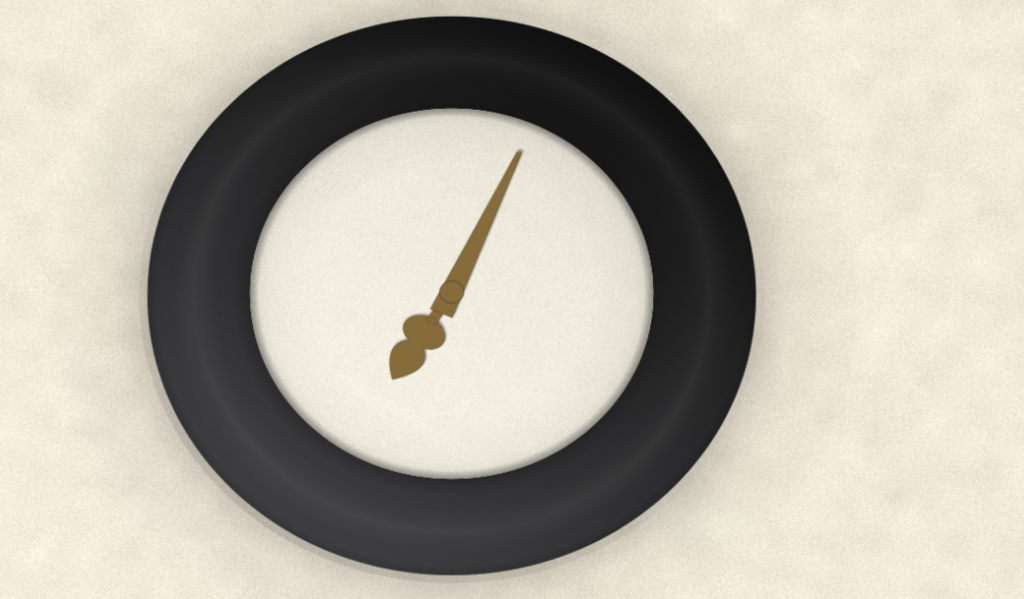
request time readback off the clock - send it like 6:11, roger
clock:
7:04
